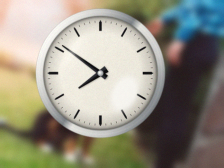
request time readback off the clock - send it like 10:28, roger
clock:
7:51
